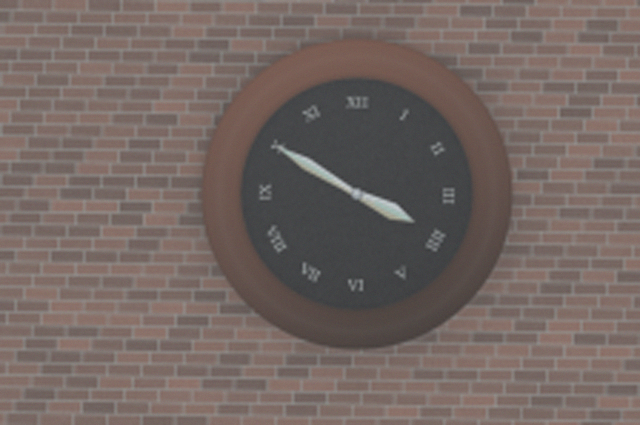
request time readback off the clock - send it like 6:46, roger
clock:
3:50
